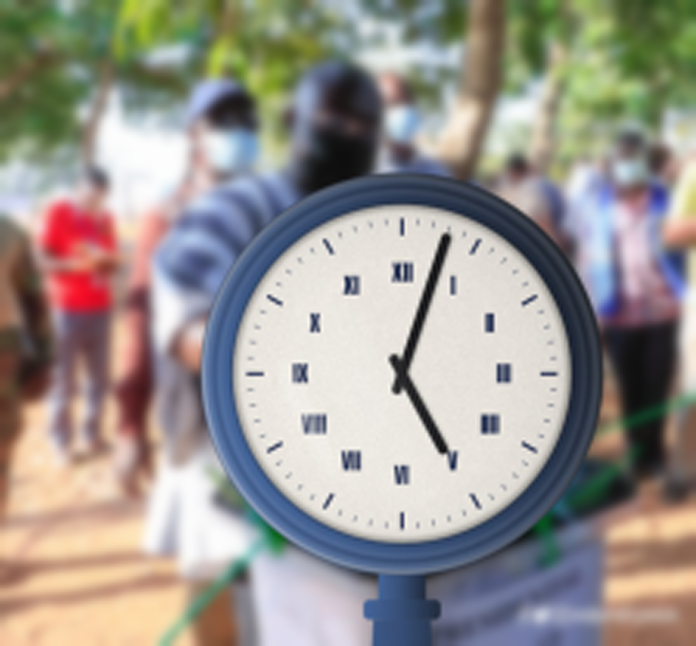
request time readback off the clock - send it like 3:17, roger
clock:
5:03
